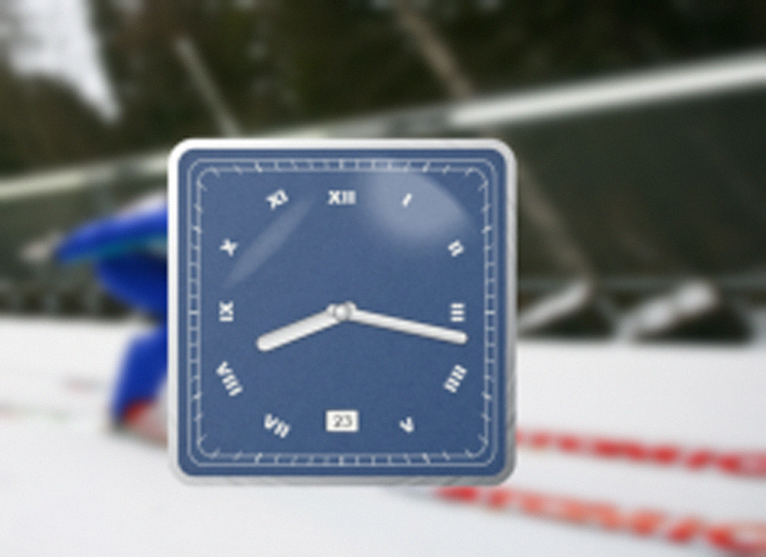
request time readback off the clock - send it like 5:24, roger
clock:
8:17
